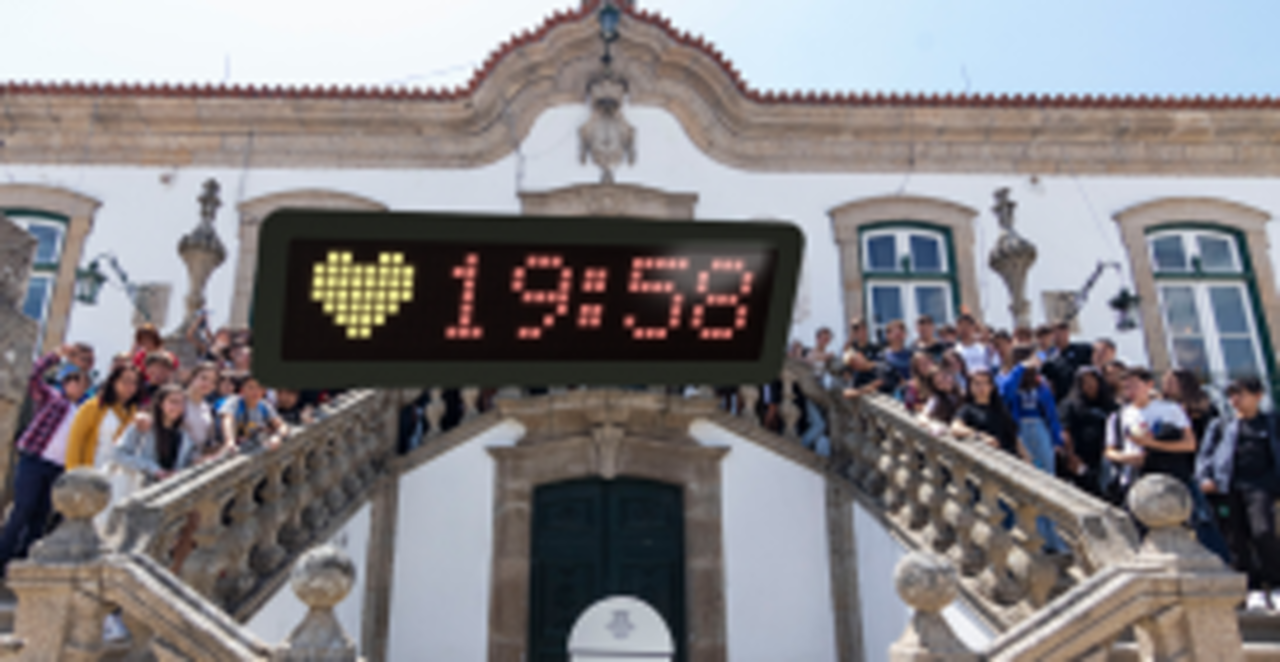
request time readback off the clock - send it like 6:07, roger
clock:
19:58
